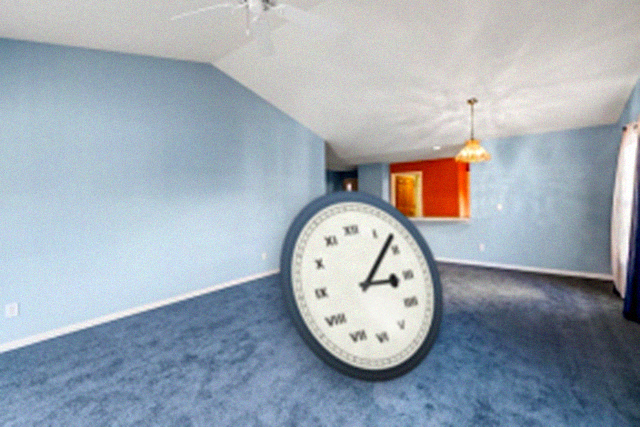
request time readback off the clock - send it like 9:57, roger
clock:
3:08
